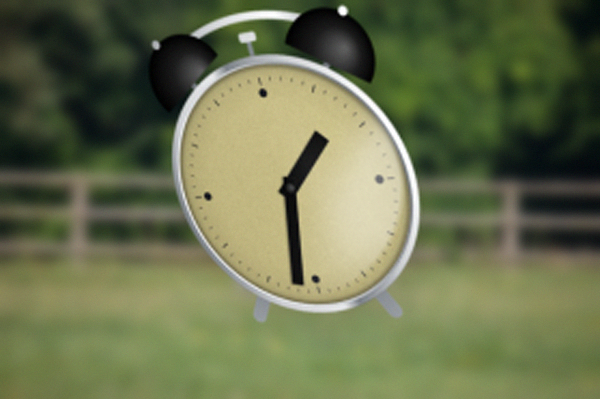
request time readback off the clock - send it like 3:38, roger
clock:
1:32
